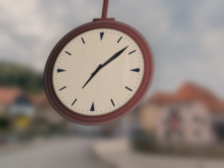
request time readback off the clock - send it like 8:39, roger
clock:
7:08
